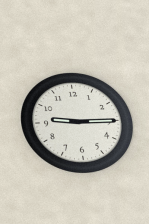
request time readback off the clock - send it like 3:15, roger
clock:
9:15
